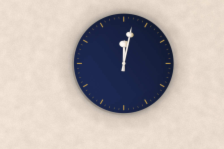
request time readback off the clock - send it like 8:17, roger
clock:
12:02
